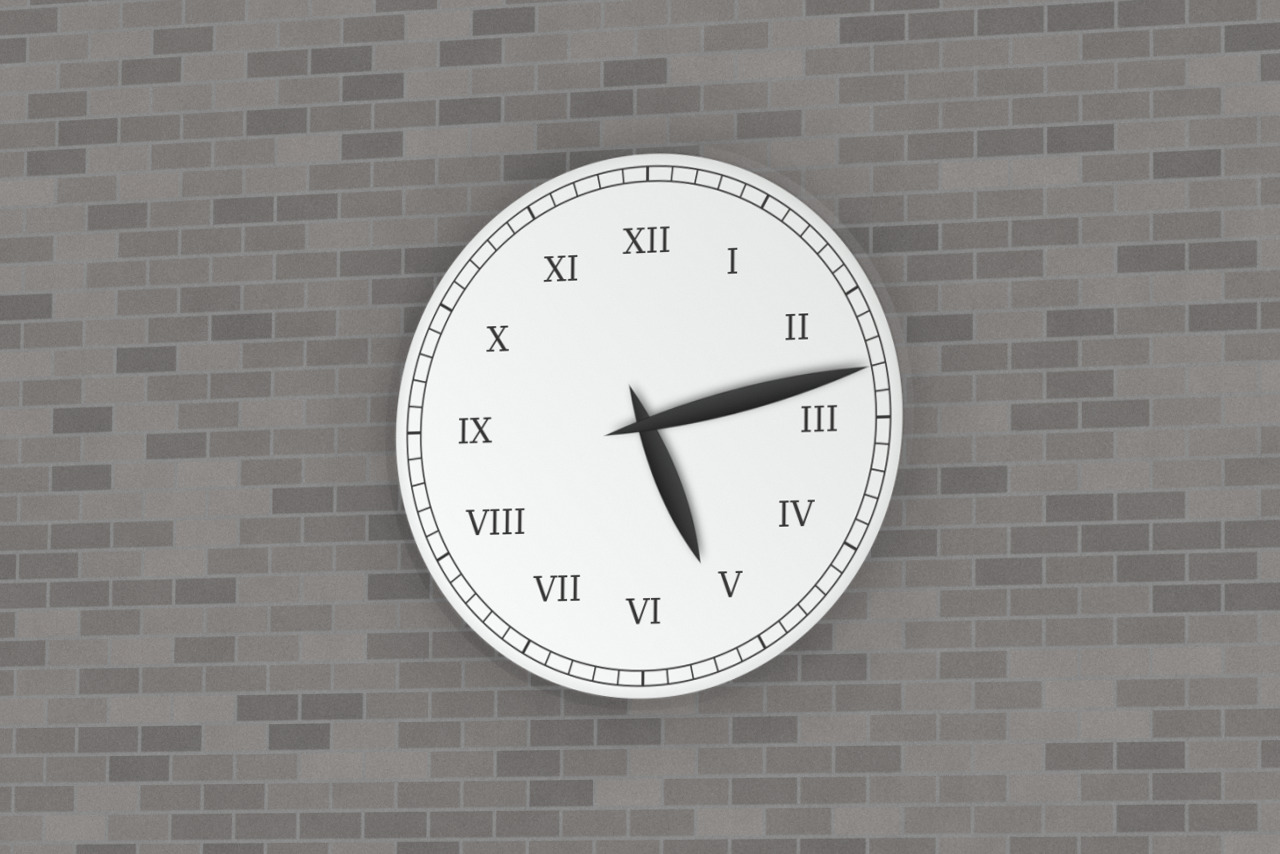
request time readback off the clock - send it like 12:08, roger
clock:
5:13
